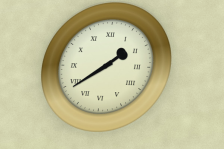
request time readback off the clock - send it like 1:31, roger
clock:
1:39
